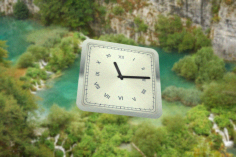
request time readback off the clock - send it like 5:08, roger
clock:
11:14
